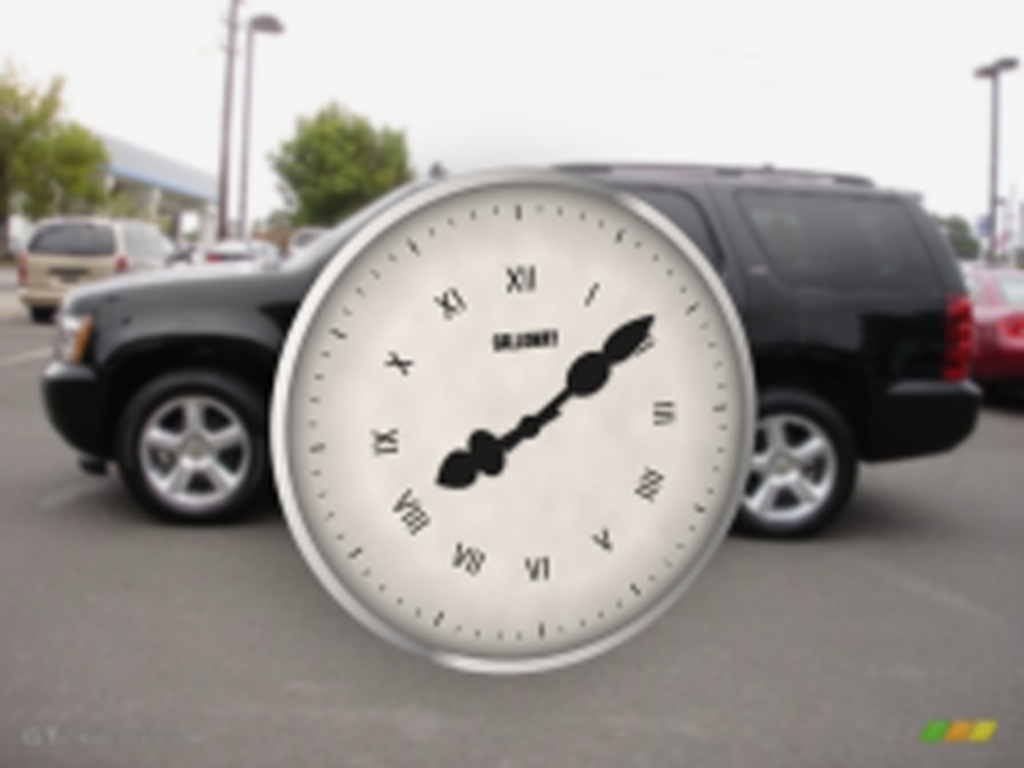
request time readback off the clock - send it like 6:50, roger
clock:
8:09
